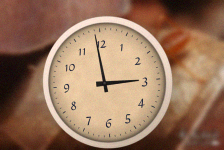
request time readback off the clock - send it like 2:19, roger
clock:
2:59
